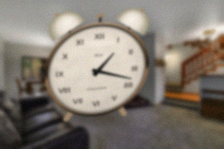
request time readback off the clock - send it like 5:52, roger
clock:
1:18
